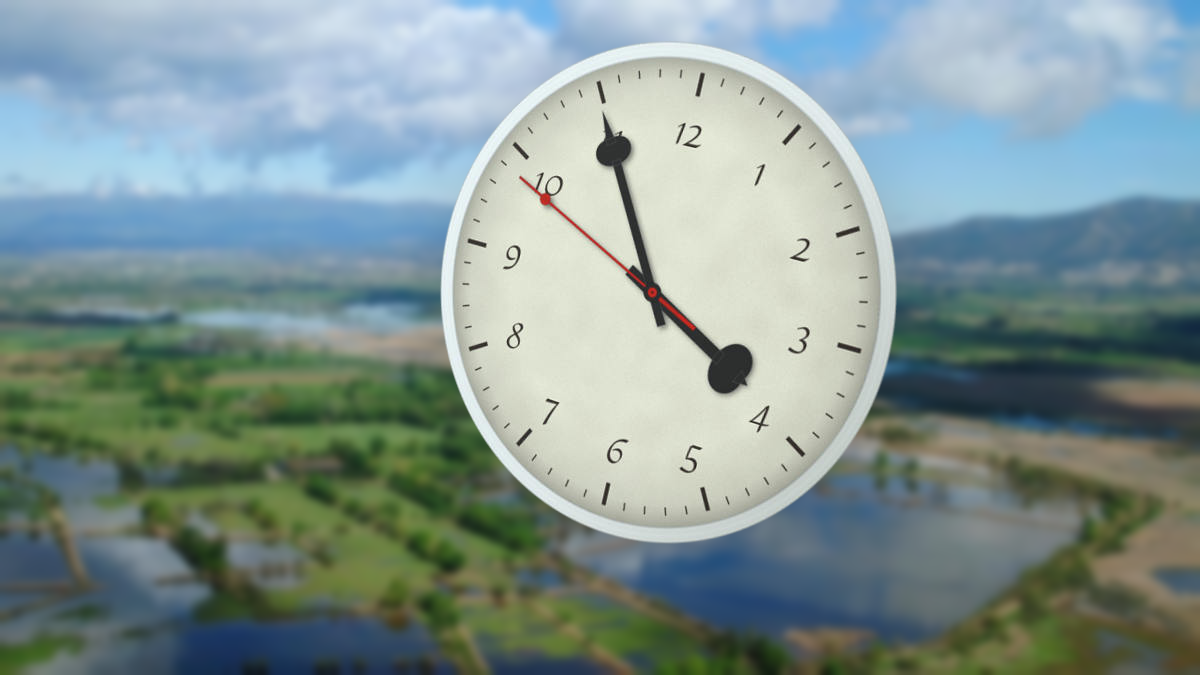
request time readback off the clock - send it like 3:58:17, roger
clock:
3:54:49
